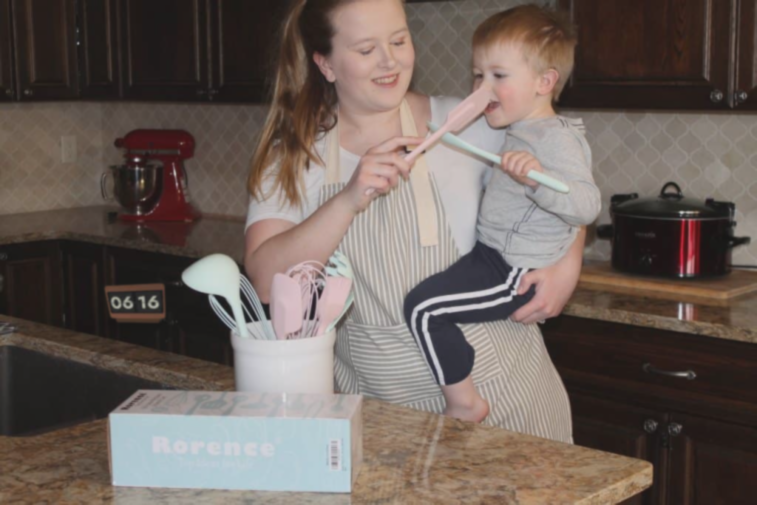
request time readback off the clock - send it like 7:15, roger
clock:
6:16
